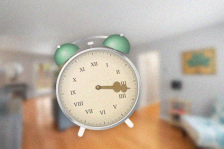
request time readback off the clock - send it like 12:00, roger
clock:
3:17
